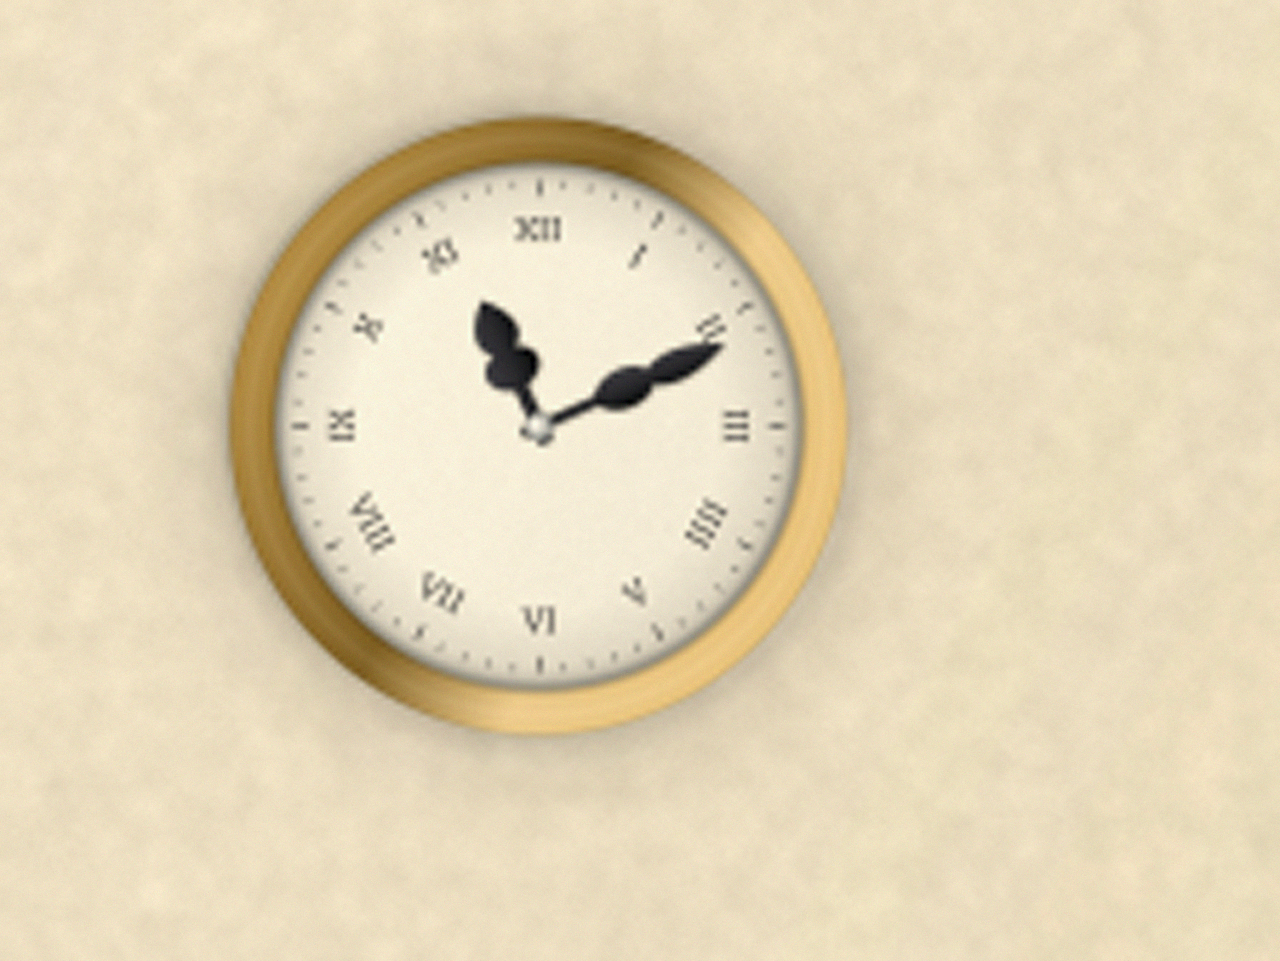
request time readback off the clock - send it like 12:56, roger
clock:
11:11
